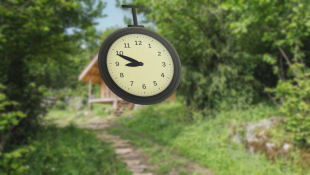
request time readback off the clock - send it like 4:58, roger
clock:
8:49
